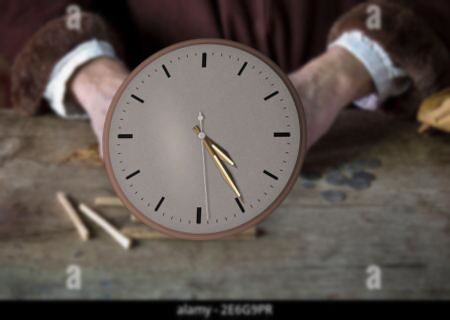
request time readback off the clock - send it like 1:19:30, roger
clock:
4:24:29
